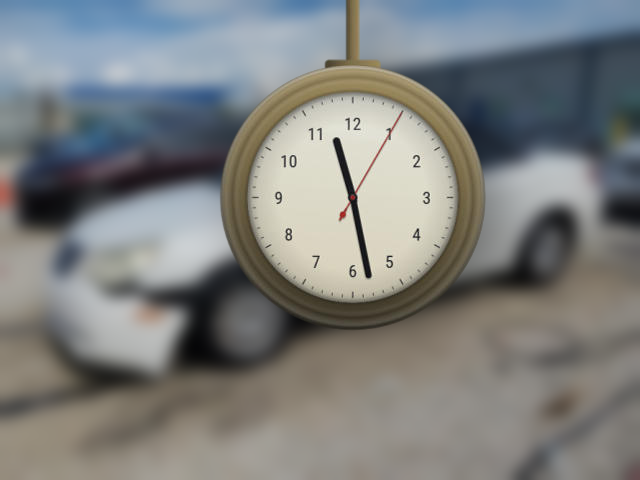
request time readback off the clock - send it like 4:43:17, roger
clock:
11:28:05
